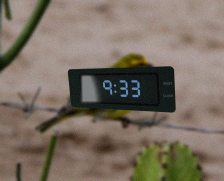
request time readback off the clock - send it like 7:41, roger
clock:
9:33
